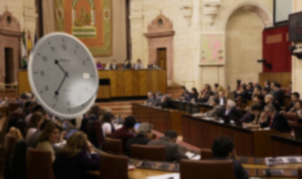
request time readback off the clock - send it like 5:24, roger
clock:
10:36
